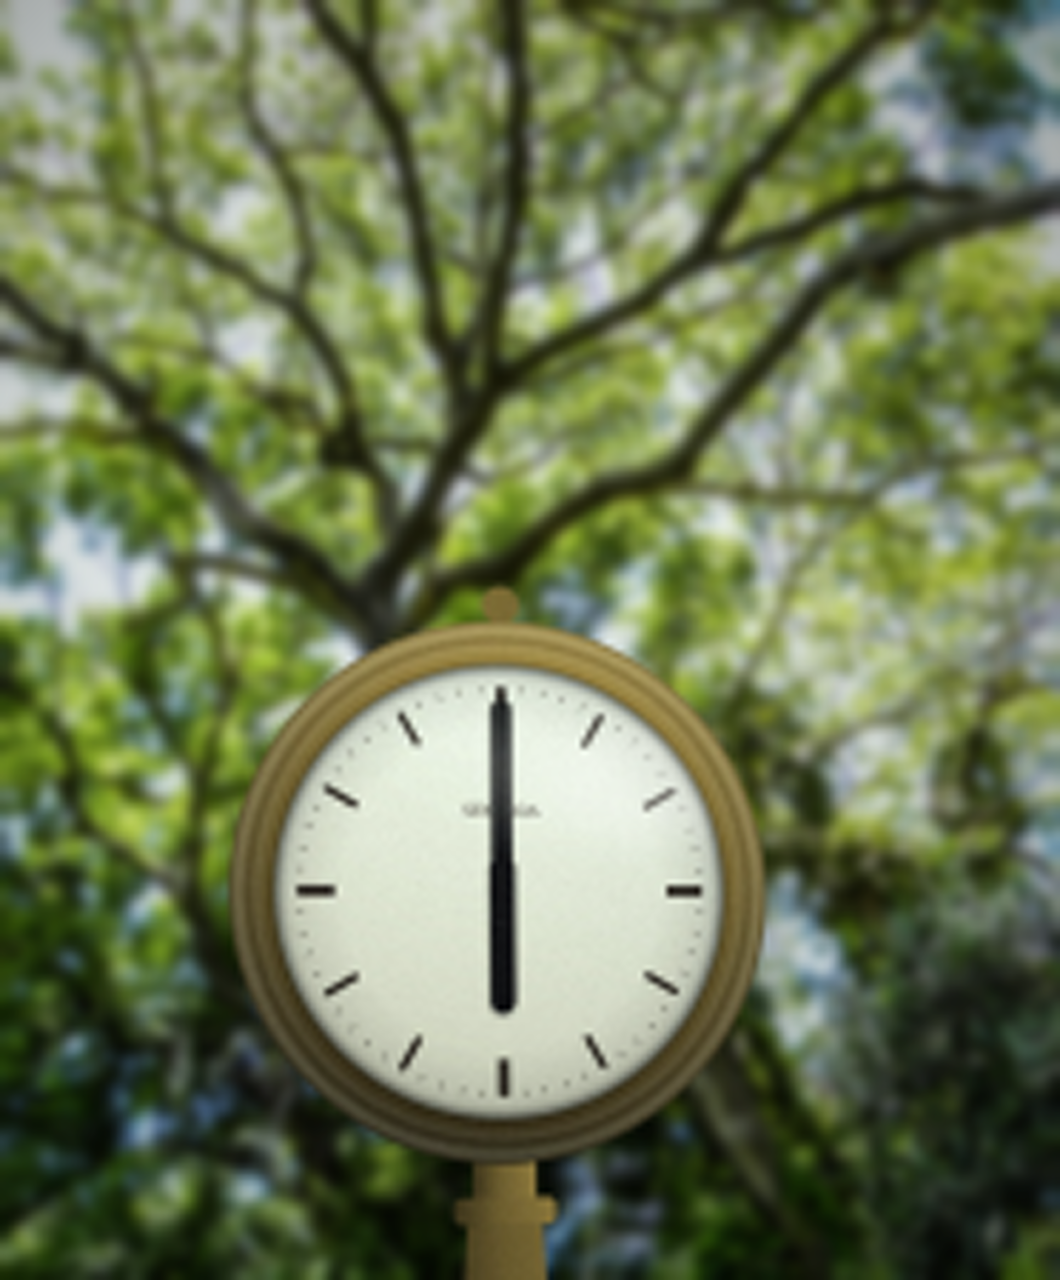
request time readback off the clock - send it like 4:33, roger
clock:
6:00
